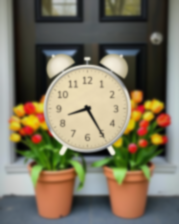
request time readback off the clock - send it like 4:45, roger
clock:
8:25
